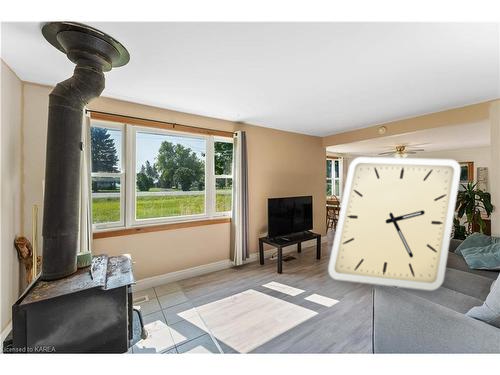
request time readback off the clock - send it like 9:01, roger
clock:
2:24
